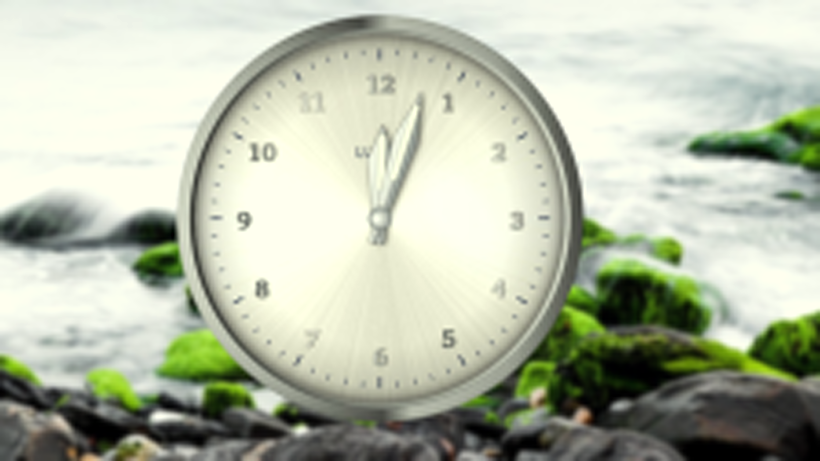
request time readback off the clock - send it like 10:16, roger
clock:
12:03
